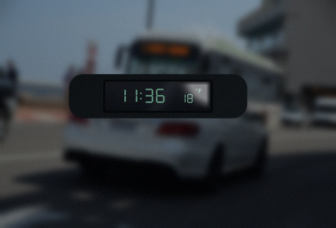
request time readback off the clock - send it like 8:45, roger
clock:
11:36
